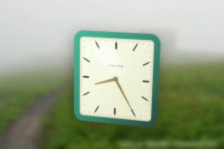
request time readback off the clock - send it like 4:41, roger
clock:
8:25
